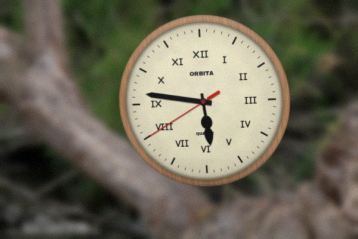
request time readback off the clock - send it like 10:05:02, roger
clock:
5:46:40
